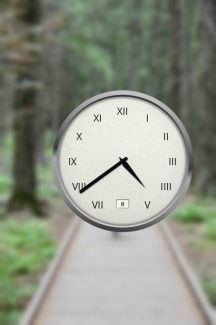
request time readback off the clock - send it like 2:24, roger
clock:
4:39
